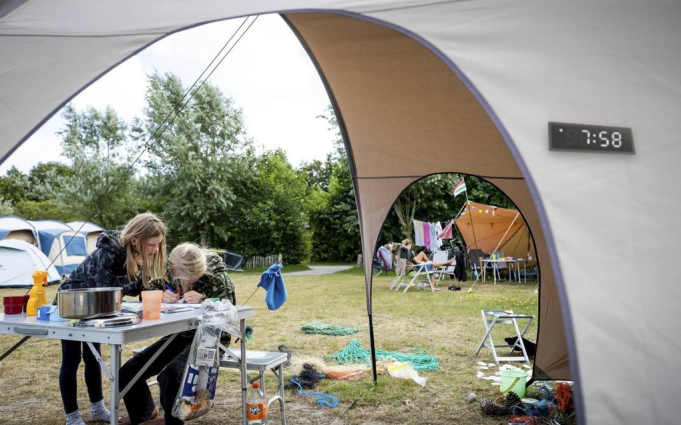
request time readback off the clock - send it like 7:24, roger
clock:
7:58
